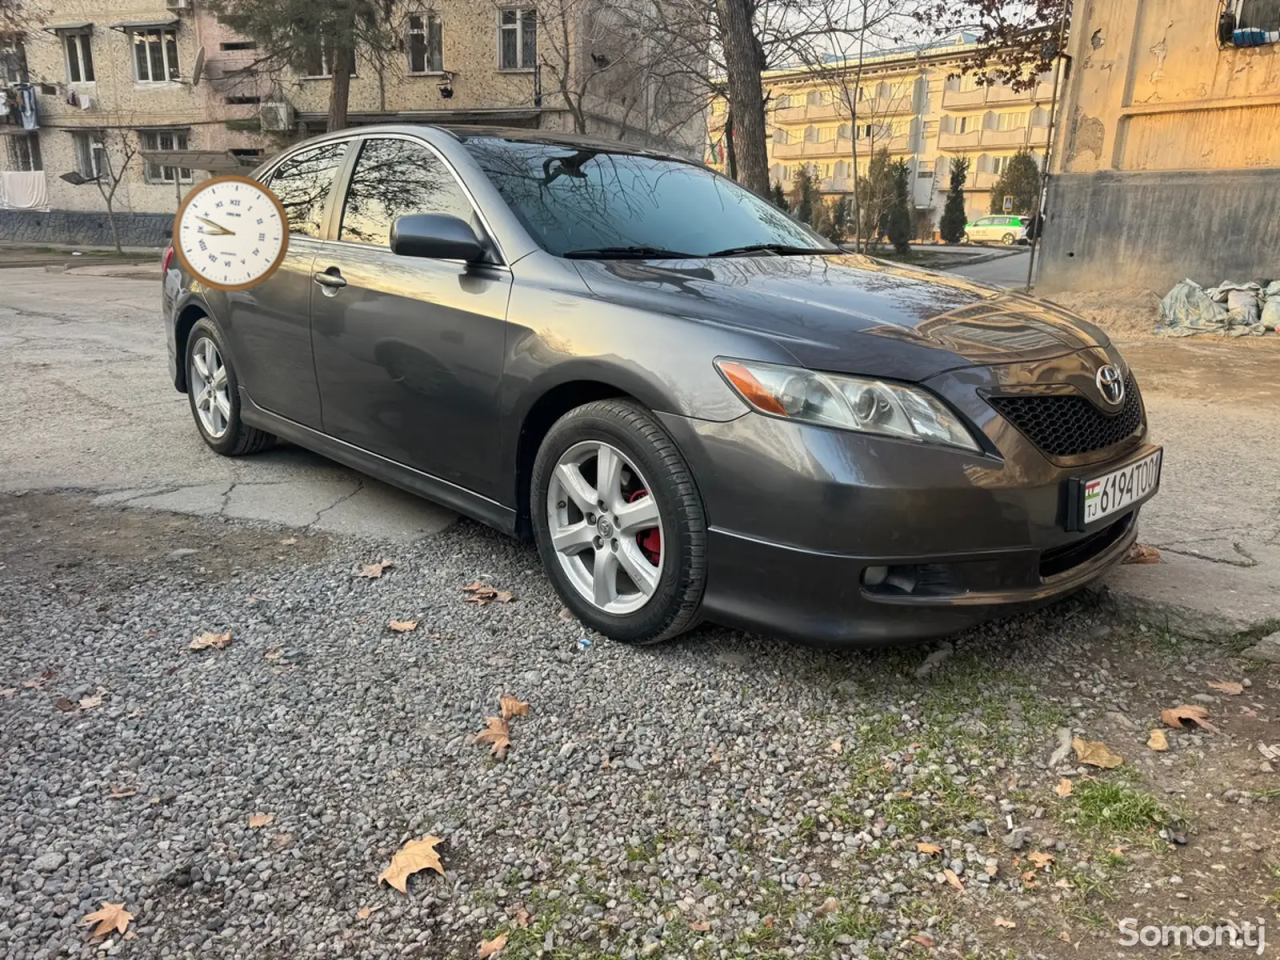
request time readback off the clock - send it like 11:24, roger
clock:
8:48
